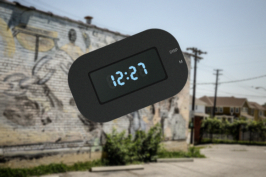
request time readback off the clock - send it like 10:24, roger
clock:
12:27
